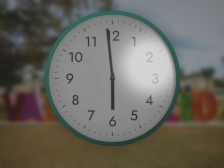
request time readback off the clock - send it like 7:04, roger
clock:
5:59
